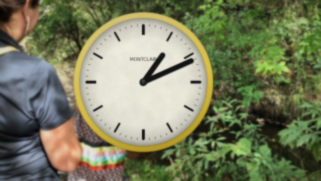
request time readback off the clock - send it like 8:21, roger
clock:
1:11
